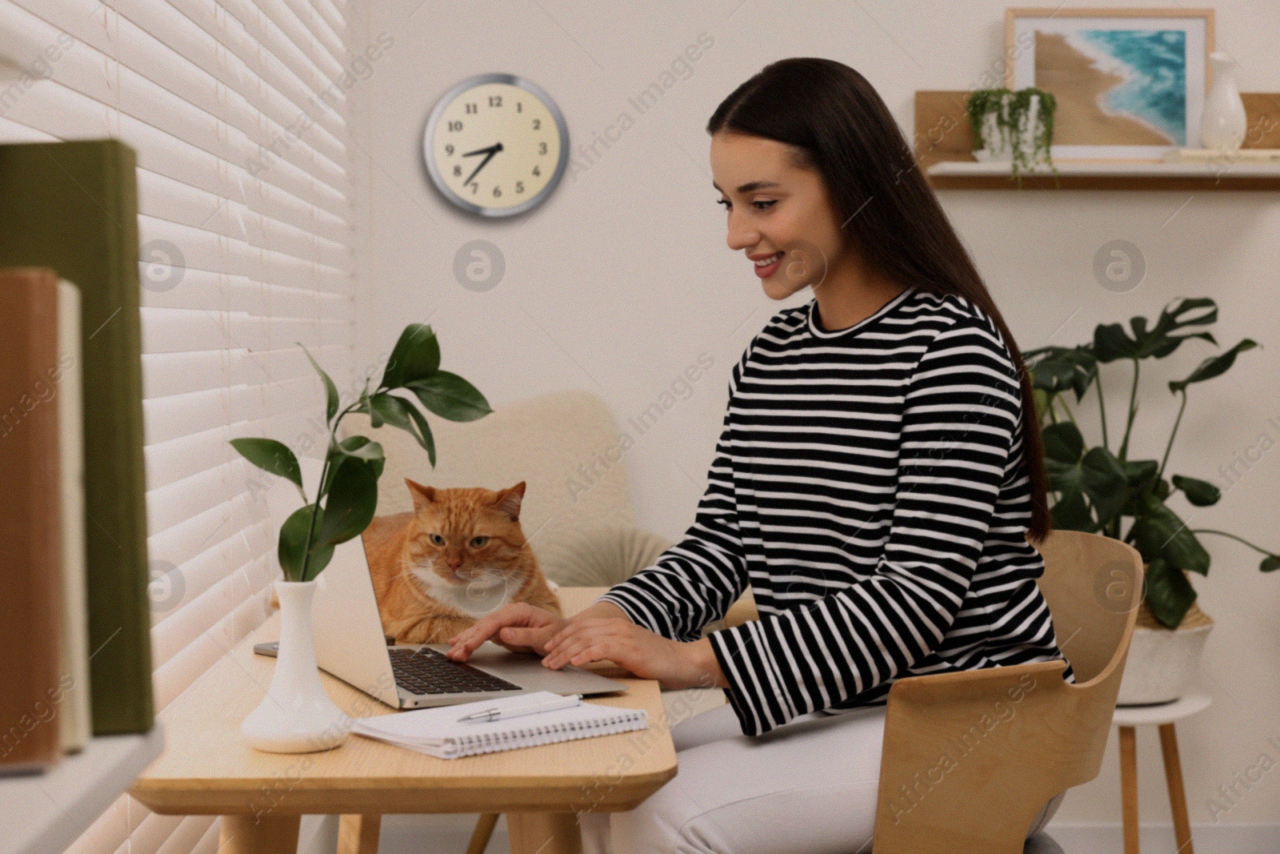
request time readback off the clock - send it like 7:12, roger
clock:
8:37
